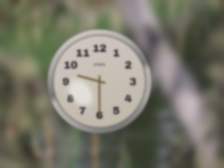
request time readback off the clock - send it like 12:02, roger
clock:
9:30
